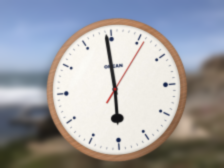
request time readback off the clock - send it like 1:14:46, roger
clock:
5:59:06
